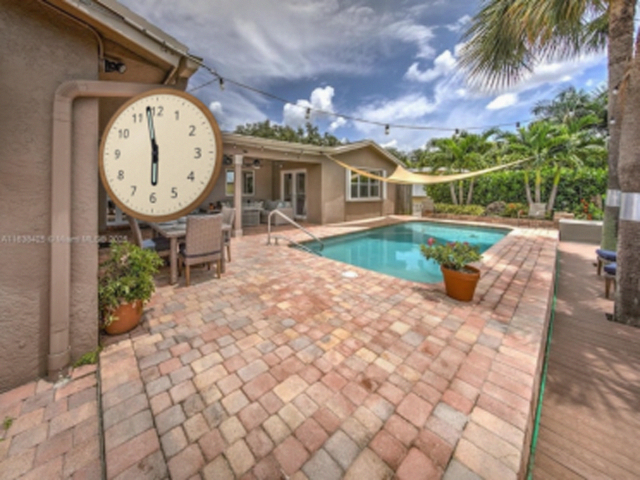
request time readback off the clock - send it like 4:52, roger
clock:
5:58
